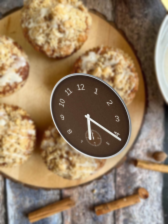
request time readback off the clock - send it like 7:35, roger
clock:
6:21
